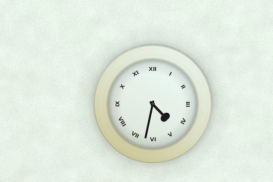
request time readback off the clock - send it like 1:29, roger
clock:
4:32
